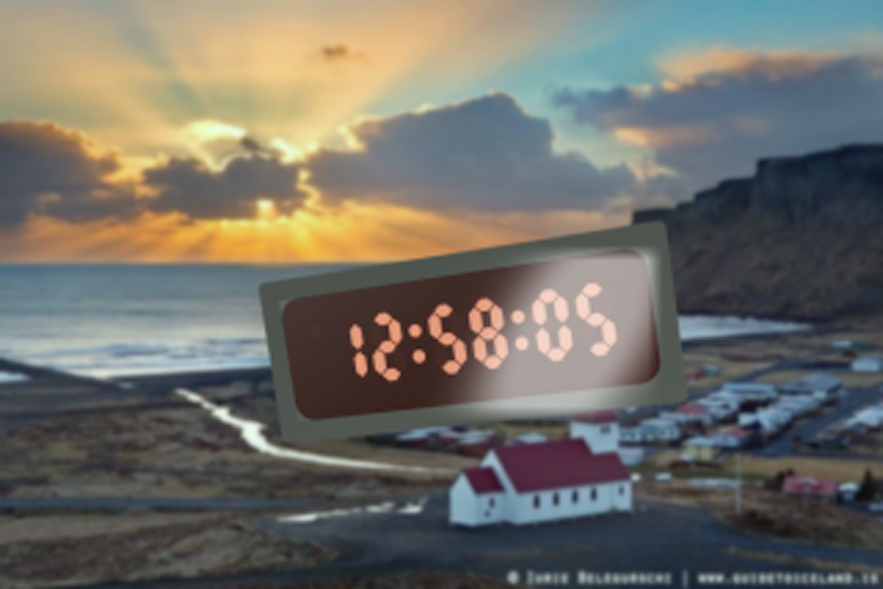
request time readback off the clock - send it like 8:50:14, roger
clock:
12:58:05
